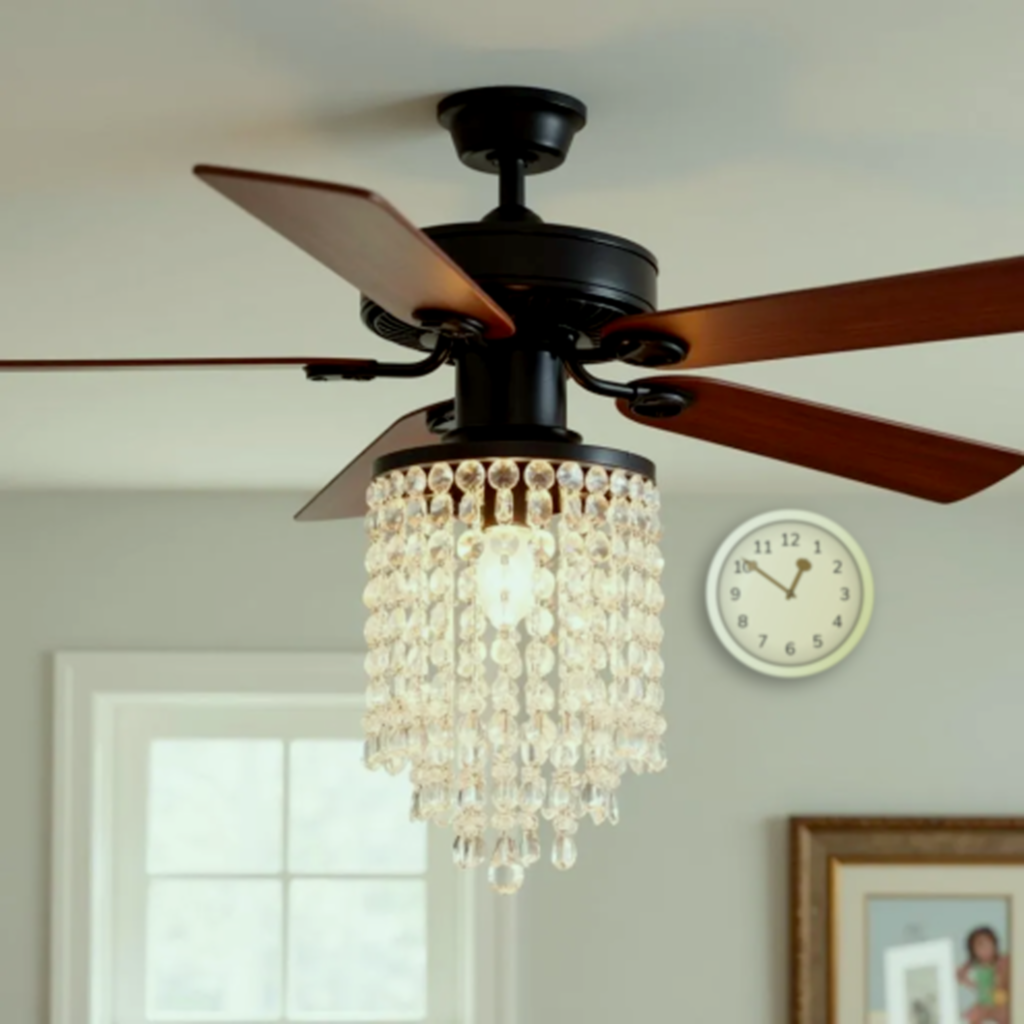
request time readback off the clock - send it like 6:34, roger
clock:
12:51
